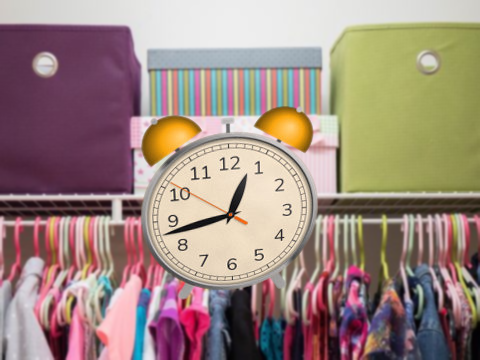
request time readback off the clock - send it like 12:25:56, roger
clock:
12:42:51
